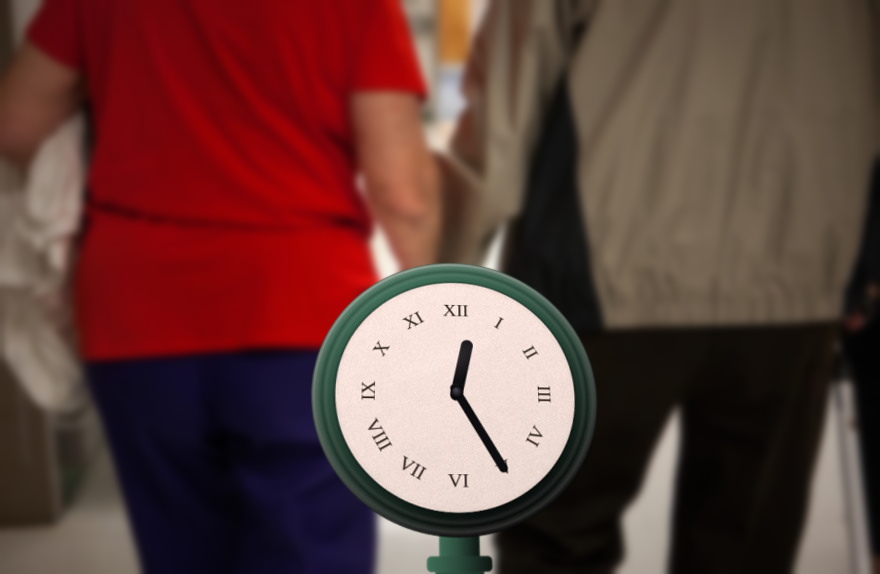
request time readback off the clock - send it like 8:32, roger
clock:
12:25
